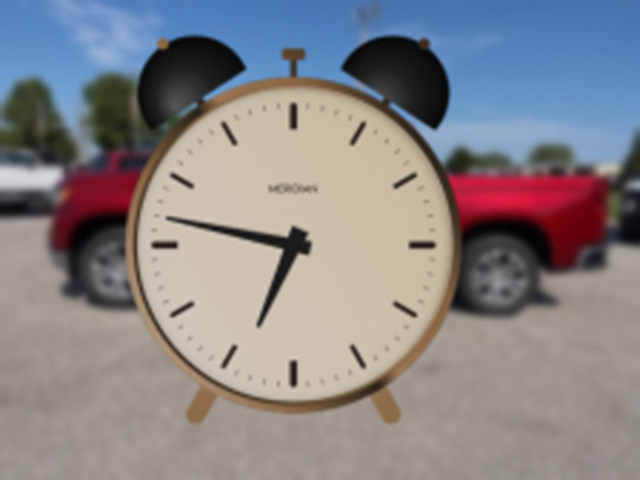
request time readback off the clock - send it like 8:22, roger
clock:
6:47
